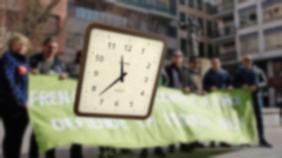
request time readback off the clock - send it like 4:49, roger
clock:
11:37
